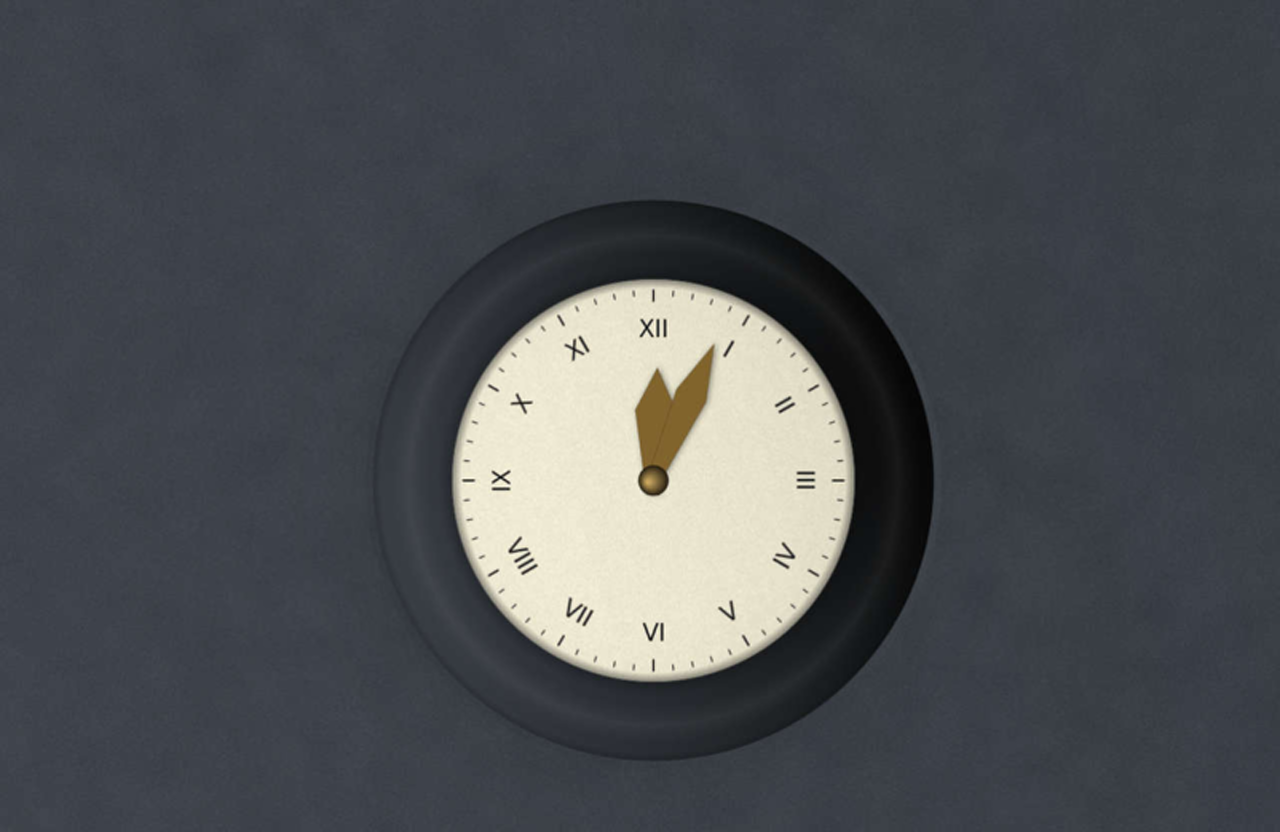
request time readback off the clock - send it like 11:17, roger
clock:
12:04
